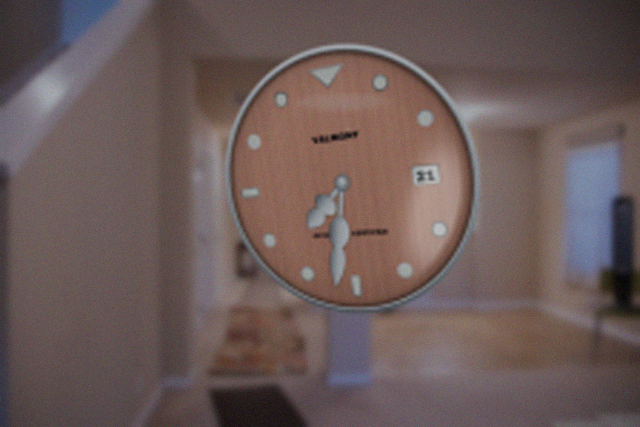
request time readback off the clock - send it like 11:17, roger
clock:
7:32
